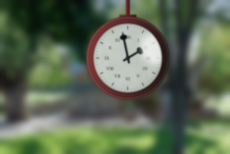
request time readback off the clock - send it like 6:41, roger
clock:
1:58
